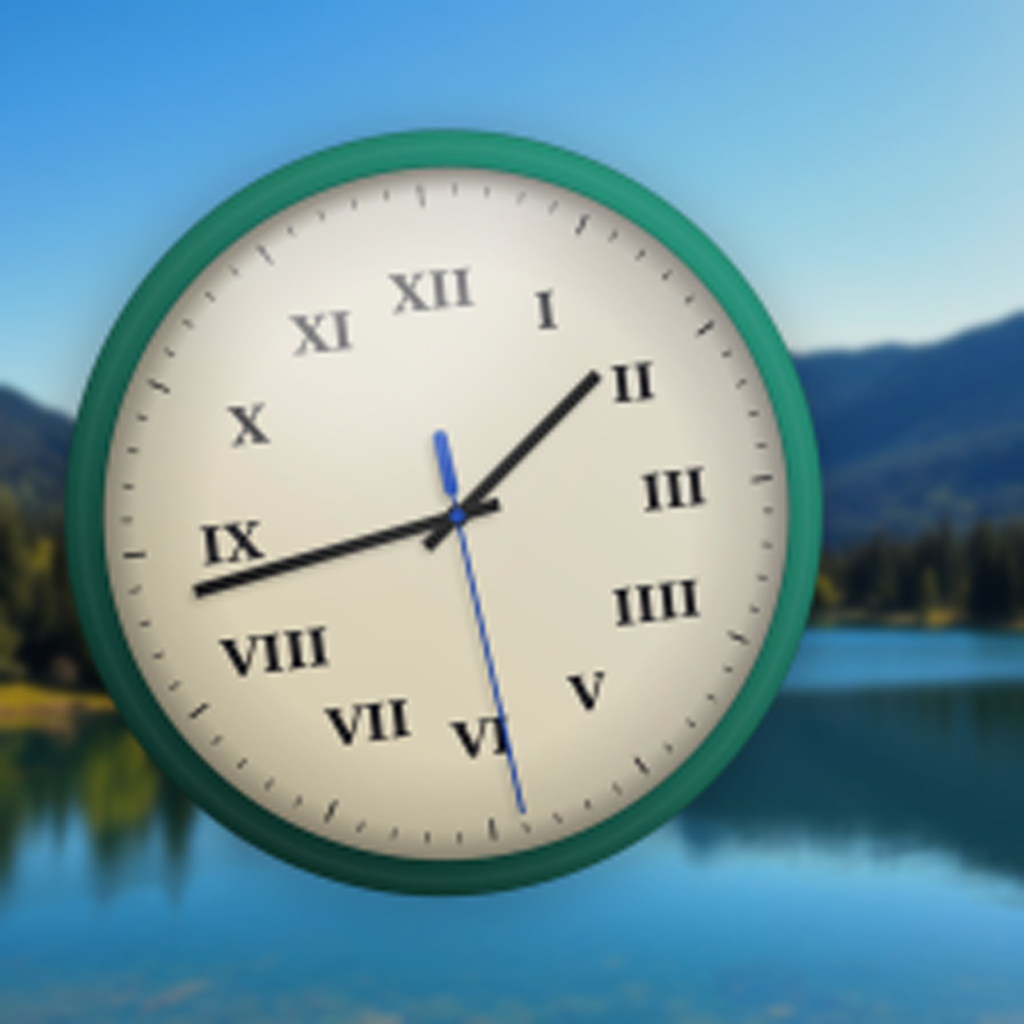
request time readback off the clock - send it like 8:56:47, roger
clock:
1:43:29
